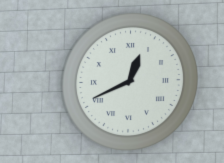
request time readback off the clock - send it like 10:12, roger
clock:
12:41
